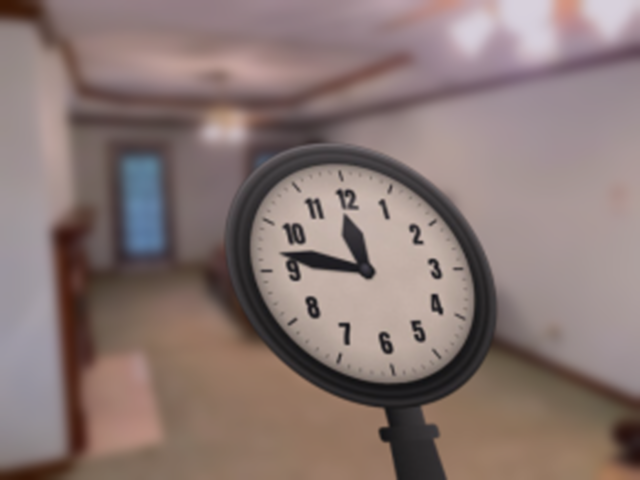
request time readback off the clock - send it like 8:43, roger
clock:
11:47
